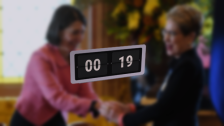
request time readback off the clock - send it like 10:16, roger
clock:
0:19
